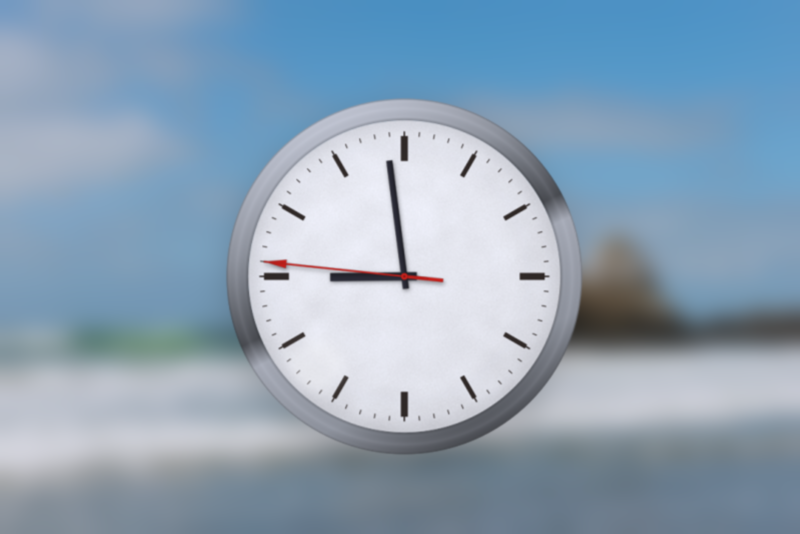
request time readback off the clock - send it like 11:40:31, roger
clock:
8:58:46
